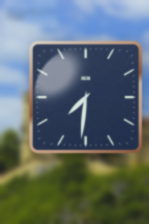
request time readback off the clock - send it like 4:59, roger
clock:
7:31
